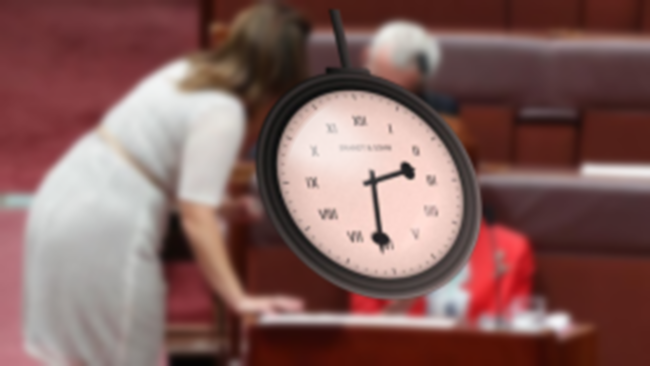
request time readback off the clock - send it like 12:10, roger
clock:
2:31
